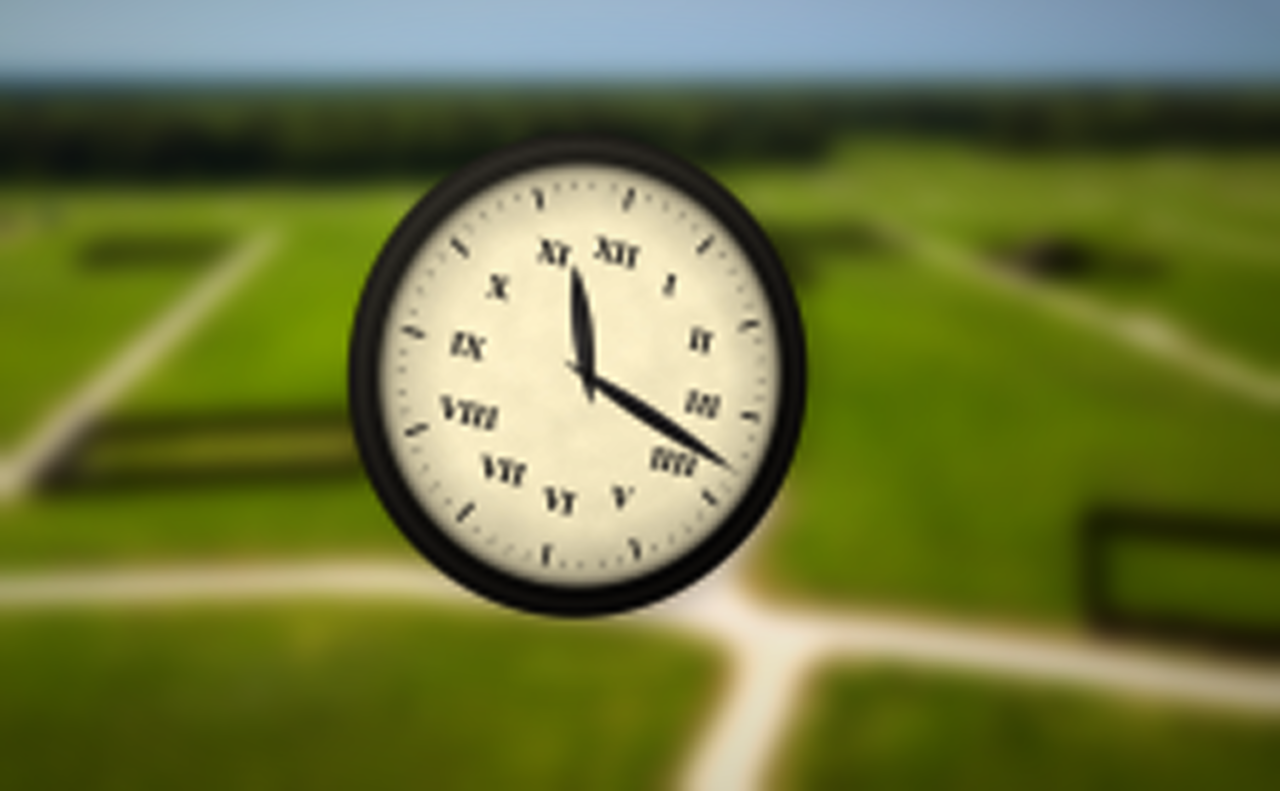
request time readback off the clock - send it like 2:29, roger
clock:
11:18
